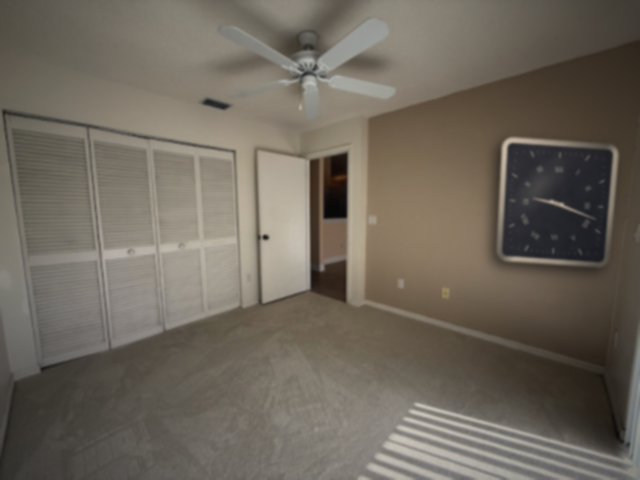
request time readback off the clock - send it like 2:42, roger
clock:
9:18
